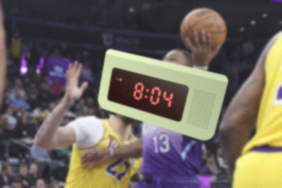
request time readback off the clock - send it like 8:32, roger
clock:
8:04
